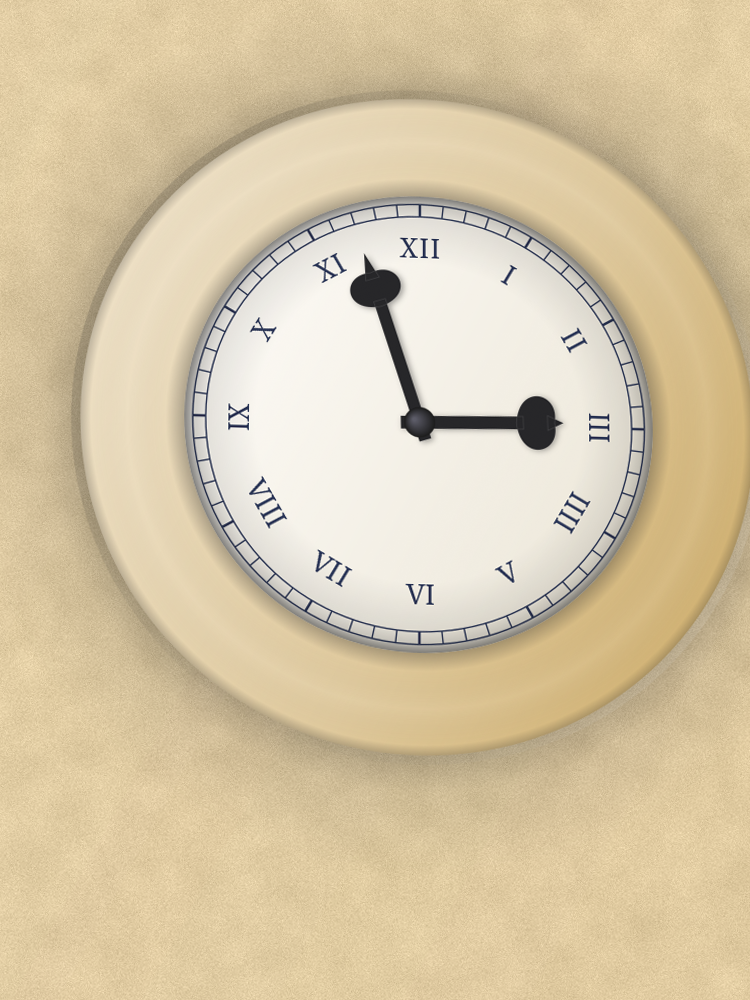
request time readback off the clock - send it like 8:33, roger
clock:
2:57
